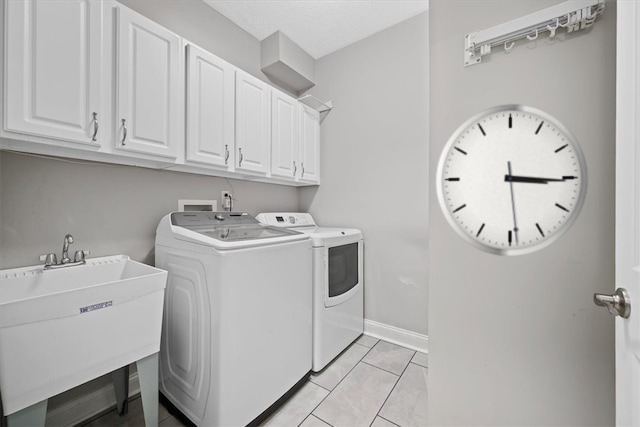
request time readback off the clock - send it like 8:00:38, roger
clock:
3:15:29
